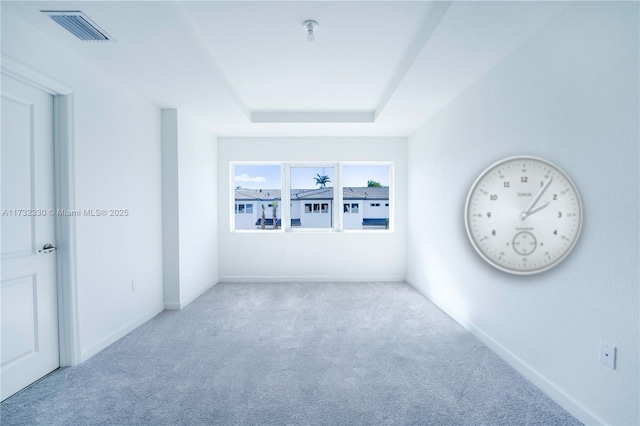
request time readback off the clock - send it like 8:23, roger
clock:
2:06
